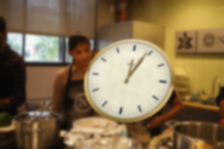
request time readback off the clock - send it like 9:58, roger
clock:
12:04
